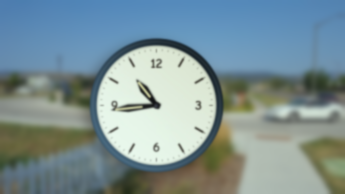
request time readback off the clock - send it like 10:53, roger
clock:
10:44
